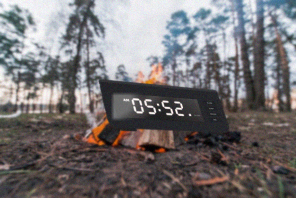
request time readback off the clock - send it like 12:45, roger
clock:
5:52
